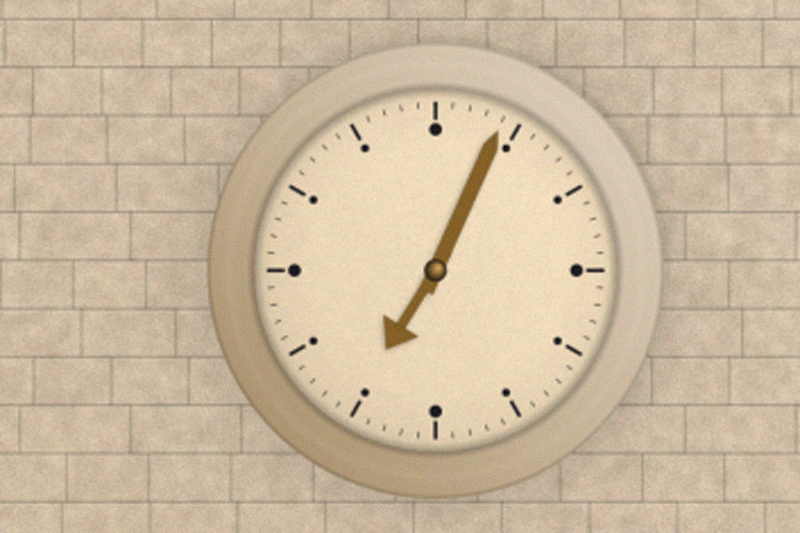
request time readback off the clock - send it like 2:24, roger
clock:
7:04
